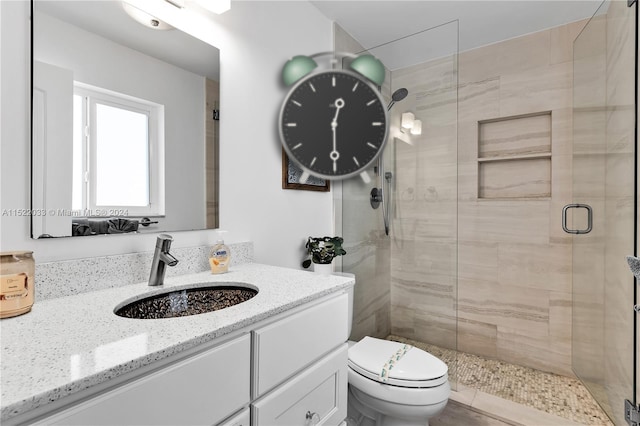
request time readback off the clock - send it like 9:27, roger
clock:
12:30
